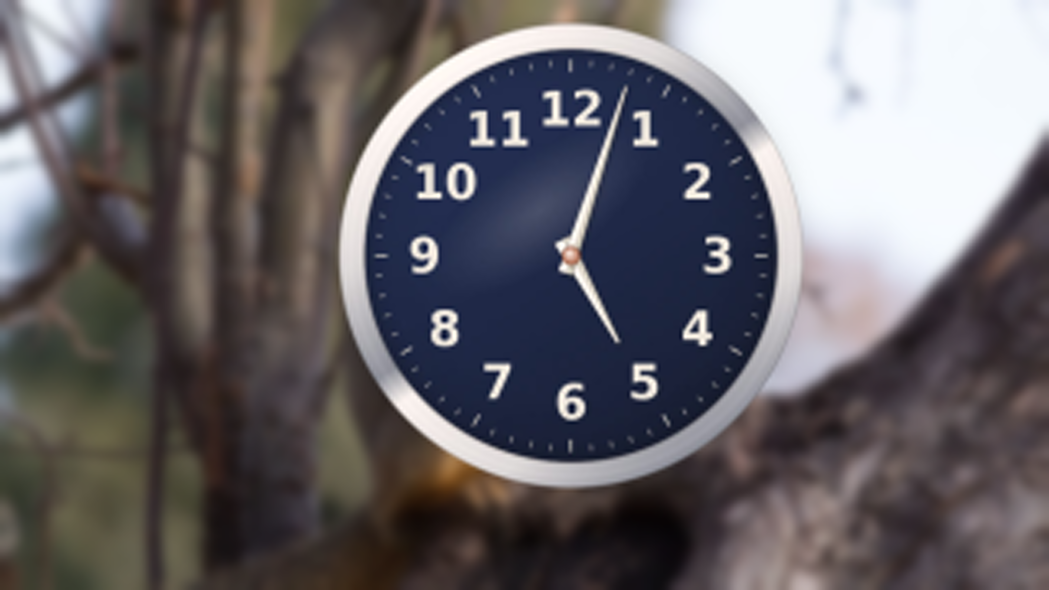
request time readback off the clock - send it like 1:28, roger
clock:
5:03
